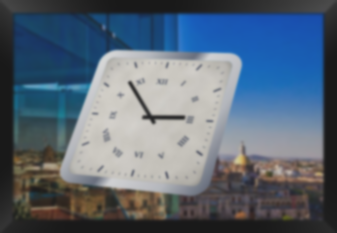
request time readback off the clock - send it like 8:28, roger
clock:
2:53
